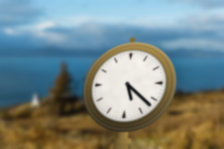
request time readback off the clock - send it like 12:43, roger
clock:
5:22
